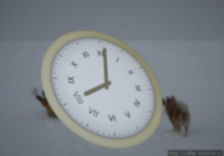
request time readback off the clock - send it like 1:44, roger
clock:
8:01
